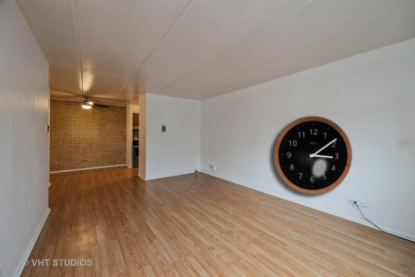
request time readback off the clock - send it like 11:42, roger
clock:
3:09
